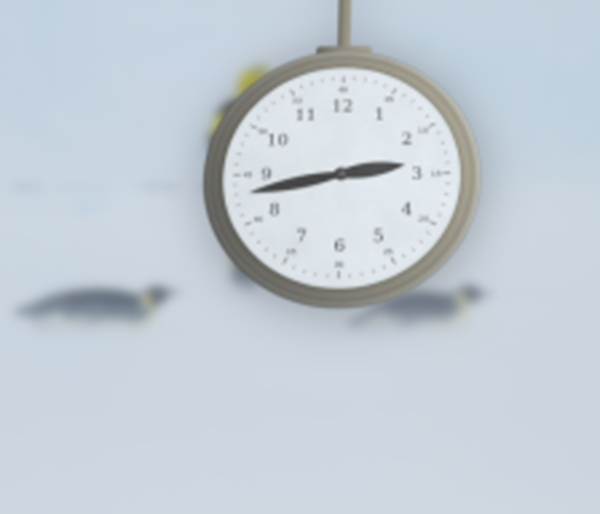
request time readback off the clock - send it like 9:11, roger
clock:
2:43
